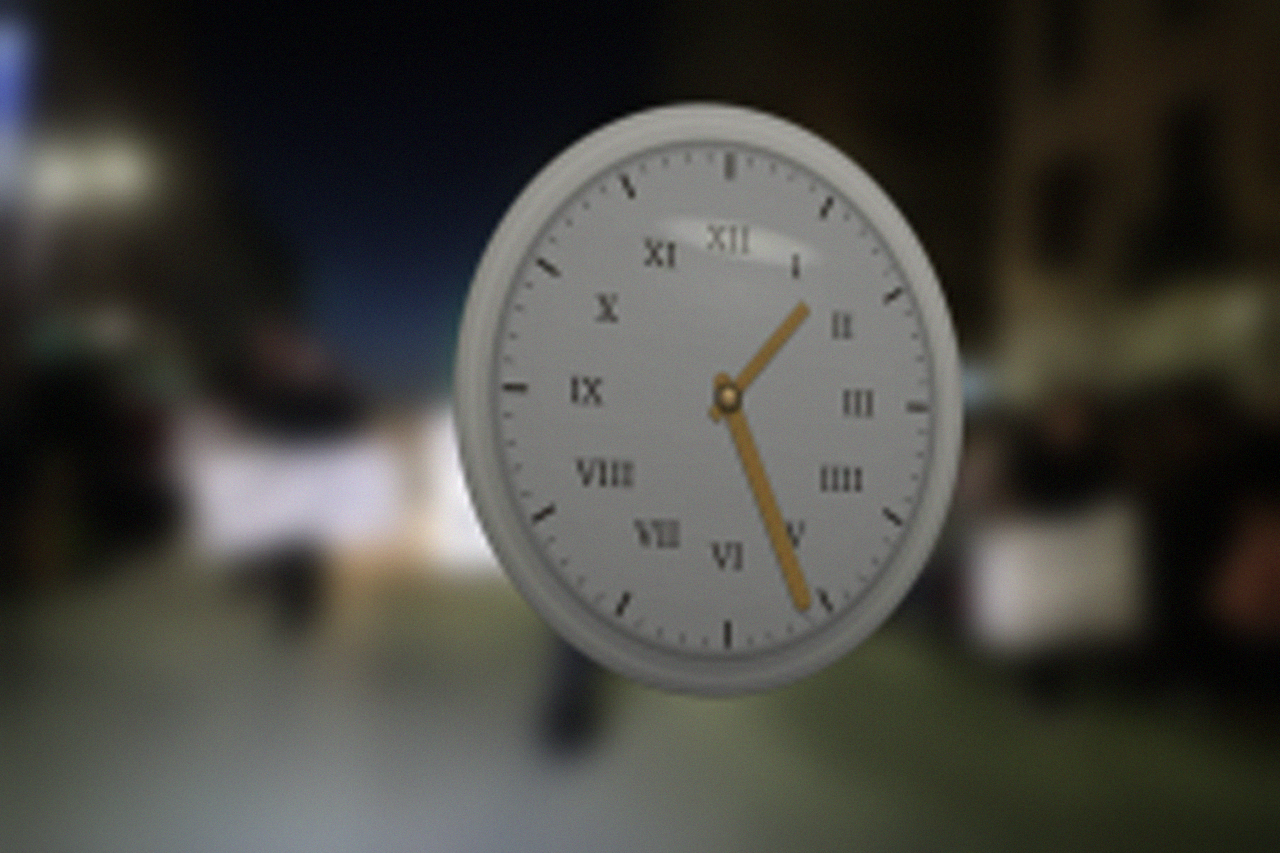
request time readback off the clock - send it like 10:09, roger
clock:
1:26
